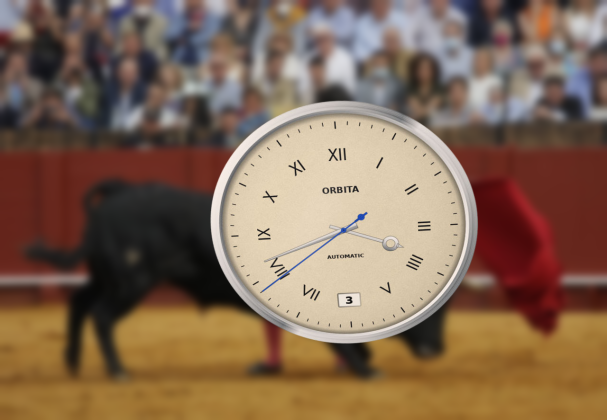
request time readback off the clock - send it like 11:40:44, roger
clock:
3:41:39
